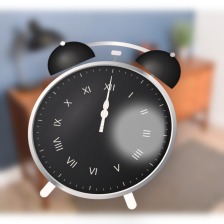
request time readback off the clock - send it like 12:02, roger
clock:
12:00
